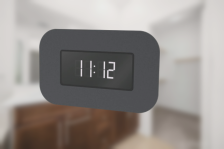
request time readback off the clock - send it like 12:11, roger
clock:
11:12
